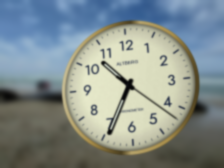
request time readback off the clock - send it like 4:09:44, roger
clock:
10:34:22
